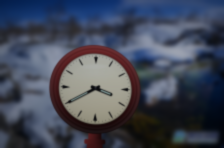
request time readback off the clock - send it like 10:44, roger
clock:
3:40
